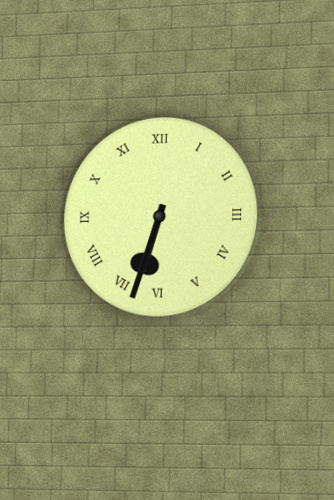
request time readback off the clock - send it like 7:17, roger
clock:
6:33
